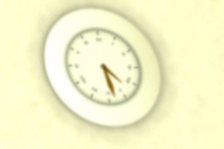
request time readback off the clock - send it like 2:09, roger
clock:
4:28
